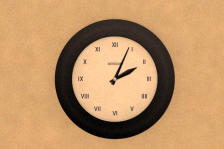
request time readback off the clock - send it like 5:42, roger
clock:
2:04
